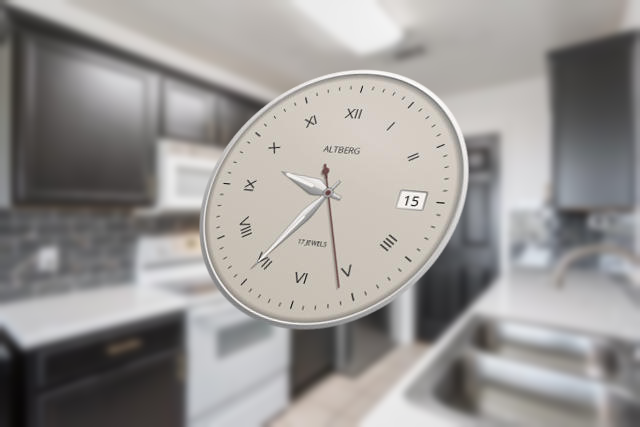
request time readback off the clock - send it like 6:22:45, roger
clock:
9:35:26
